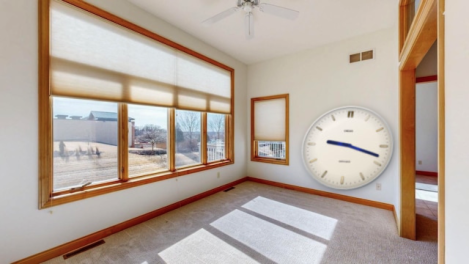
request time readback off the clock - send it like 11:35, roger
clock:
9:18
